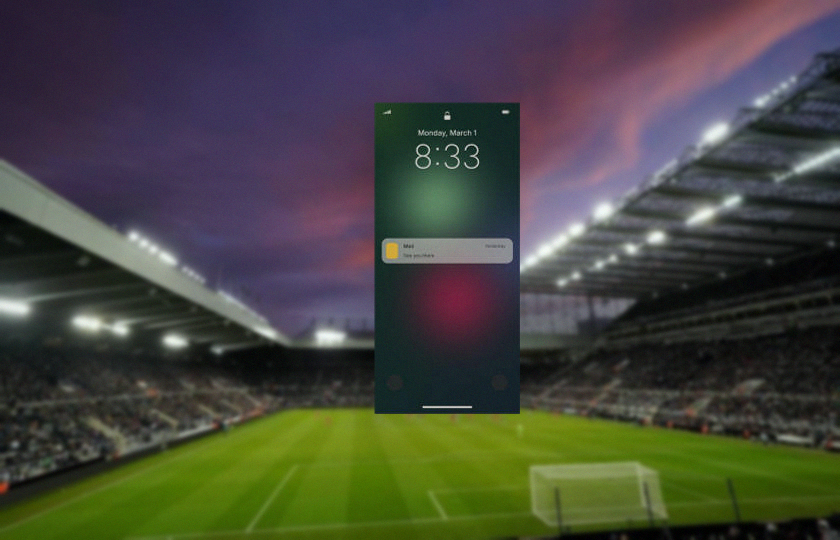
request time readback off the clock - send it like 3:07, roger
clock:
8:33
